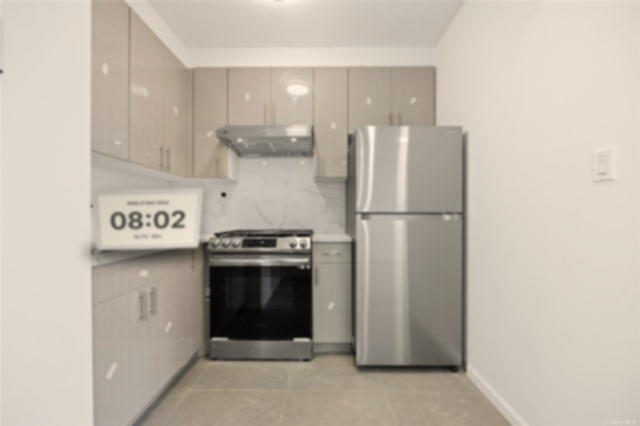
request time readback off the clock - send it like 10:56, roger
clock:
8:02
